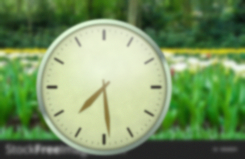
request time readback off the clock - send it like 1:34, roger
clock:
7:29
